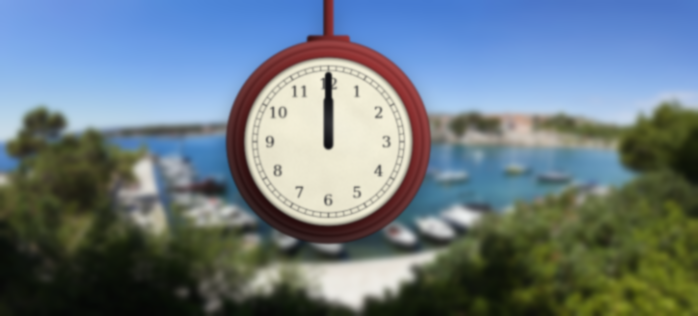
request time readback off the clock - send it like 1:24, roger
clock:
12:00
